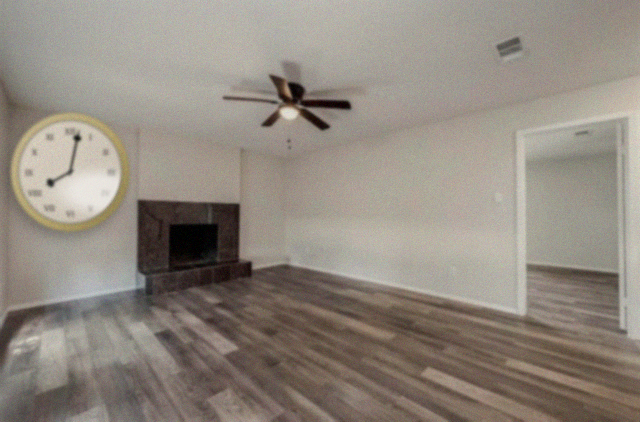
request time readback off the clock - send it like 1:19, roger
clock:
8:02
